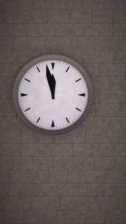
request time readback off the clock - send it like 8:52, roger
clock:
11:58
